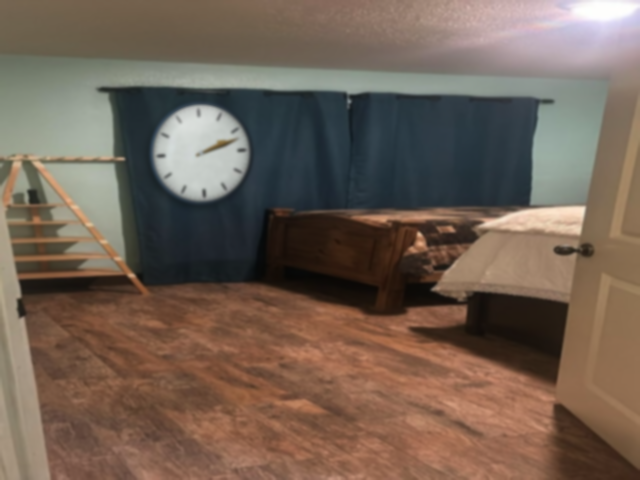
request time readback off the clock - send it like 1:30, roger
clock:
2:12
